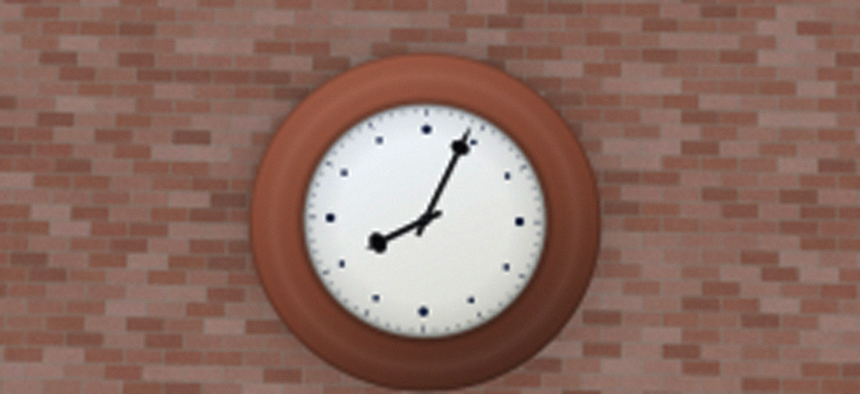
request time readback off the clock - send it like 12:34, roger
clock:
8:04
